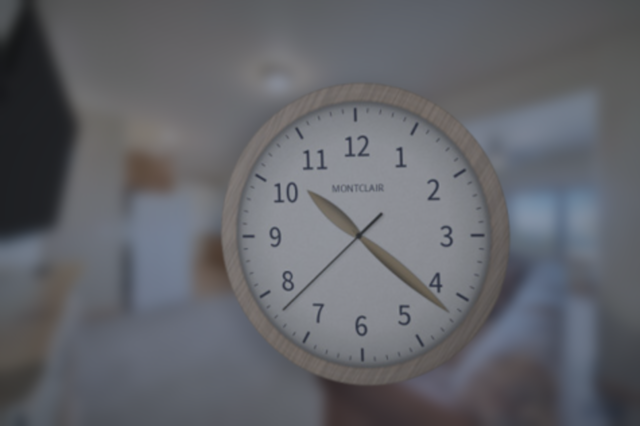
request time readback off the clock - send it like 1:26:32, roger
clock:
10:21:38
